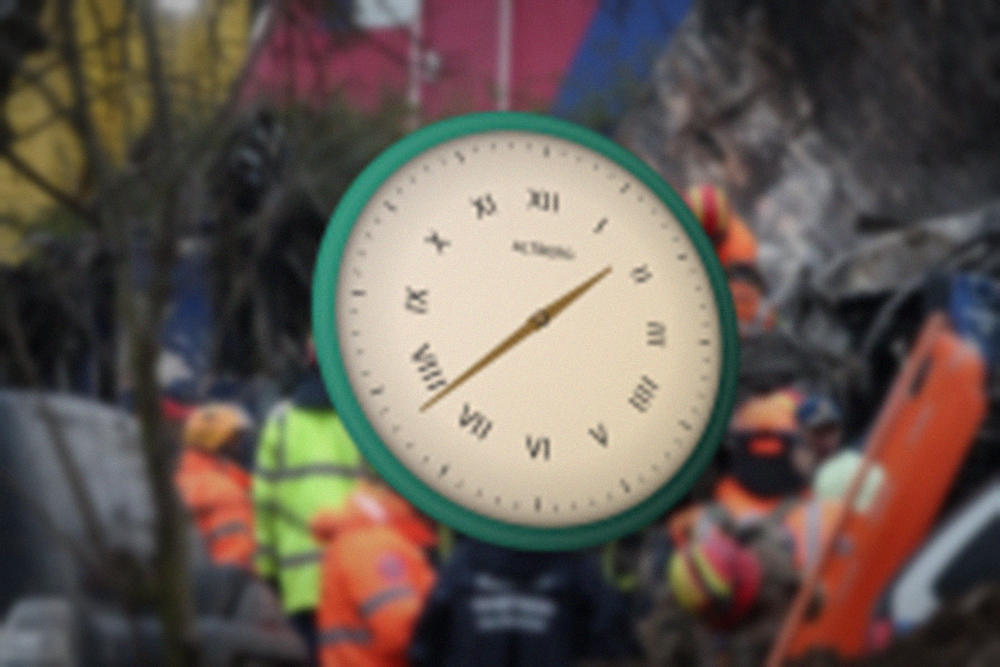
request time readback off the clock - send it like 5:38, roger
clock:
1:38
